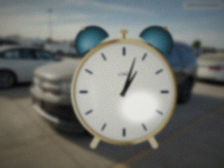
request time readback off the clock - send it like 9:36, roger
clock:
1:03
